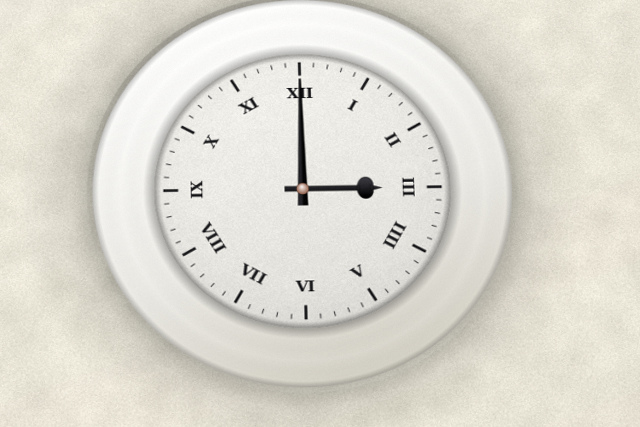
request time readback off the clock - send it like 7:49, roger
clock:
3:00
